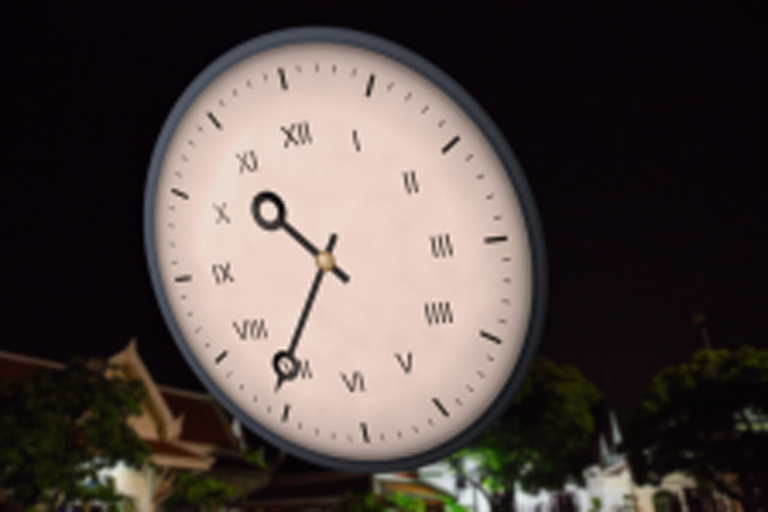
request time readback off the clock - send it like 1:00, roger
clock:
10:36
